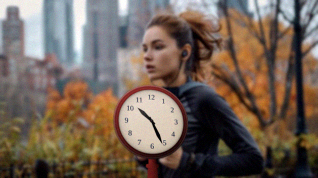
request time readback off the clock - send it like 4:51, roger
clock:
10:26
